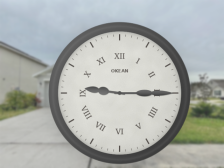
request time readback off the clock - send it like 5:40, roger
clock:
9:15
